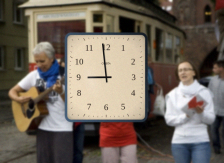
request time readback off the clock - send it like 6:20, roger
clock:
8:59
